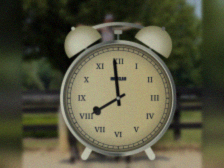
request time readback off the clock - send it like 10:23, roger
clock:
7:59
